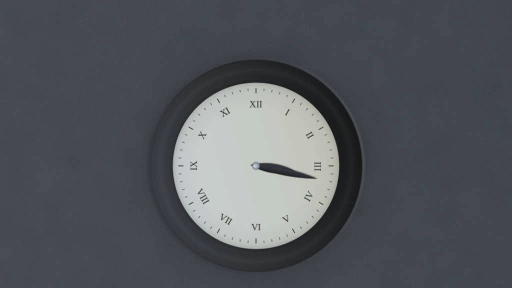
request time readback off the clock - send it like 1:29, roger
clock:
3:17
